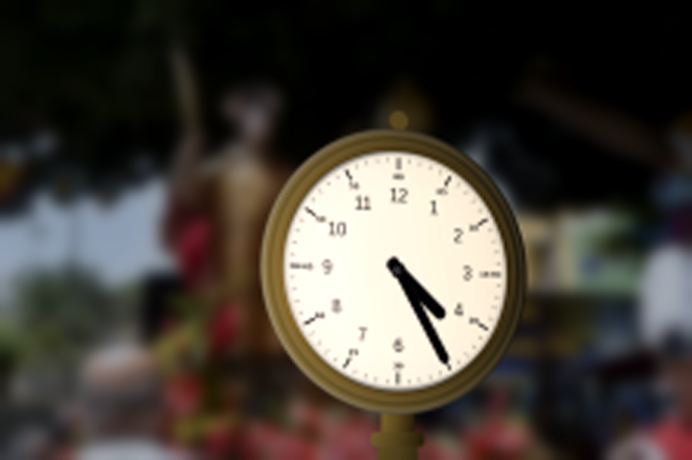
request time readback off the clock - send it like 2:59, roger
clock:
4:25
